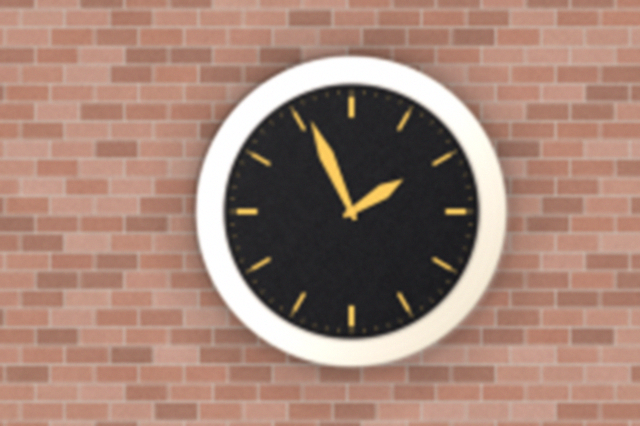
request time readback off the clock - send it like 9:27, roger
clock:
1:56
